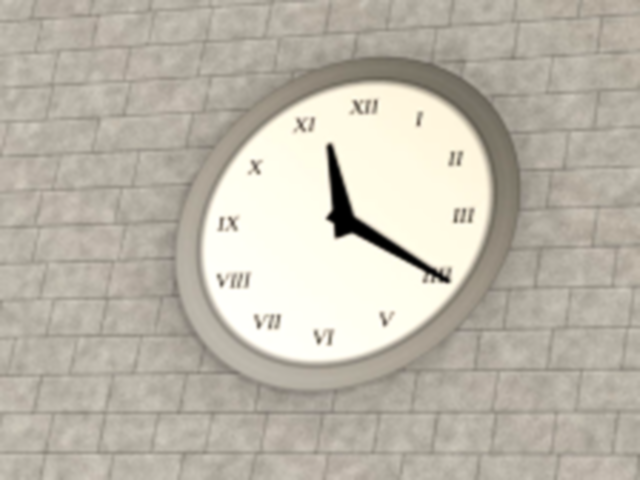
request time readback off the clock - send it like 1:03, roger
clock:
11:20
